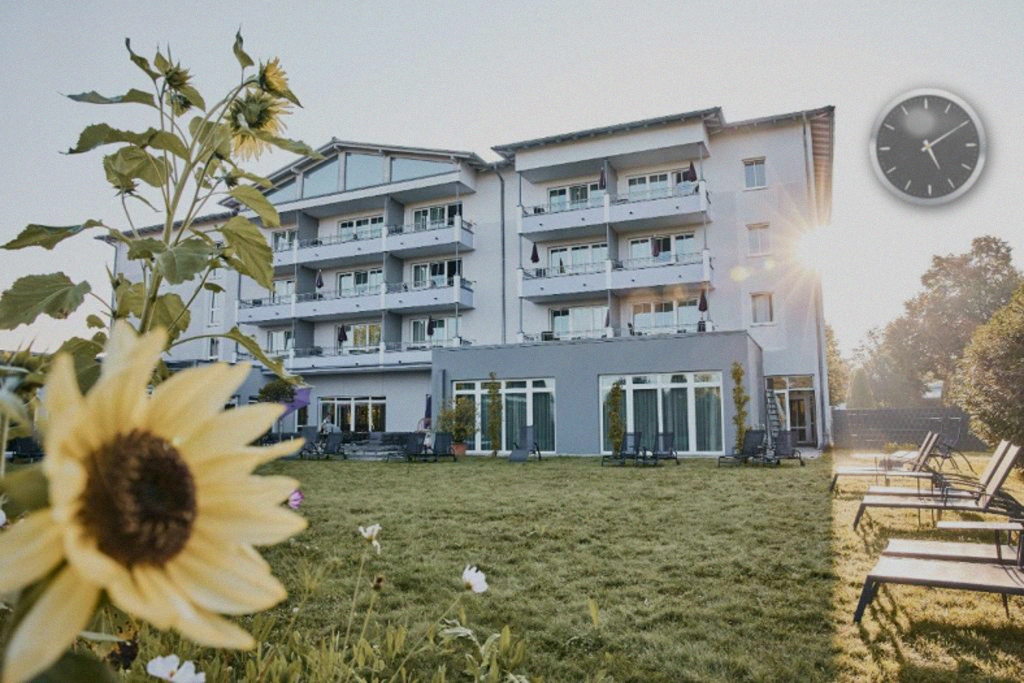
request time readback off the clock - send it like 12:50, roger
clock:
5:10
